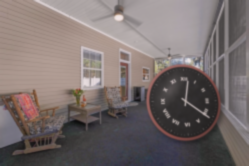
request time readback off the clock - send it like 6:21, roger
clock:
12:21
